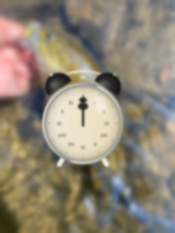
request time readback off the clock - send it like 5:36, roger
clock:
12:00
